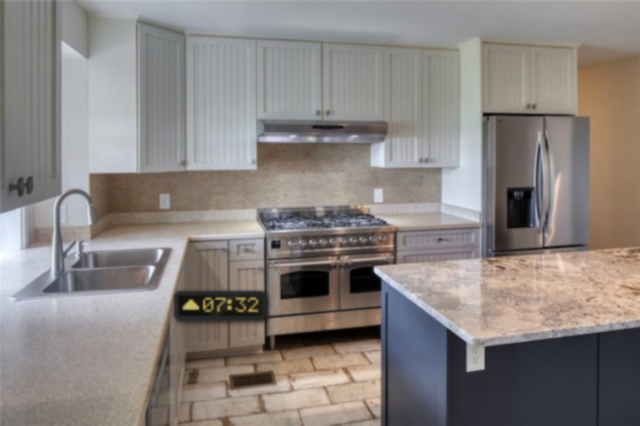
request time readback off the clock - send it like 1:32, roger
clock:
7:32
